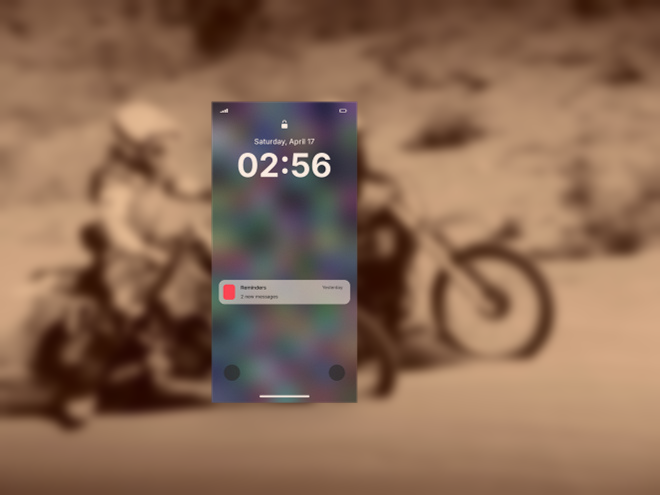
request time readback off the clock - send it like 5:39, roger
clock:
2:56
